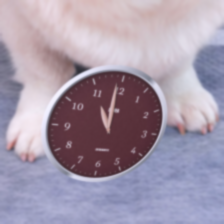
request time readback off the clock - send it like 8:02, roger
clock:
10:59
